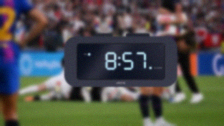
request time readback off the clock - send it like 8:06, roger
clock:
8:57
